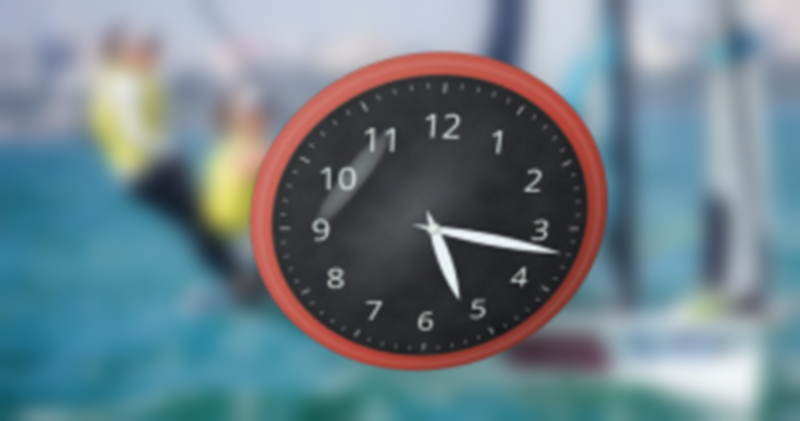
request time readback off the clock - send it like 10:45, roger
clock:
5:17
